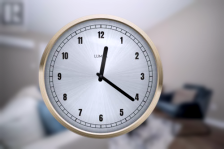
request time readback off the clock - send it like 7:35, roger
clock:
12:21
